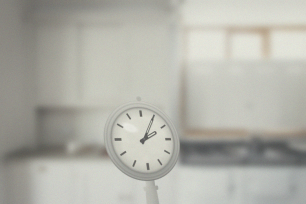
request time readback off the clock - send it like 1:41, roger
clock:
2:05
